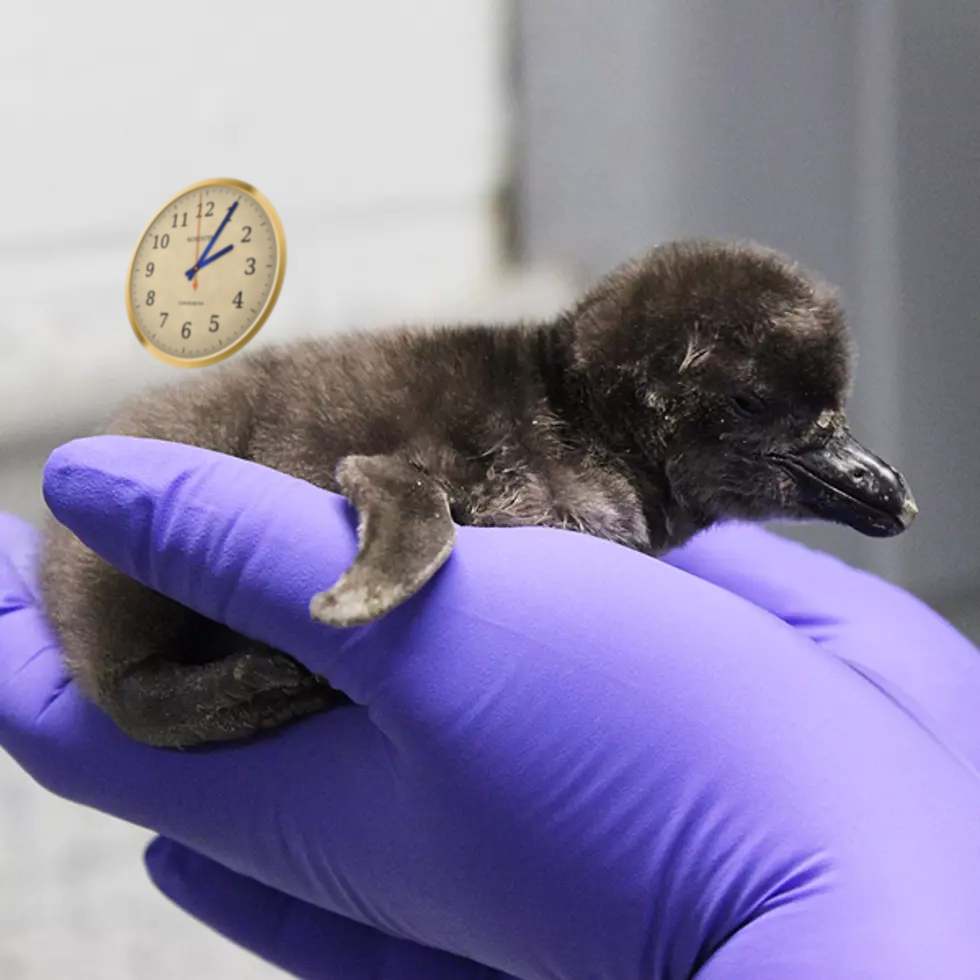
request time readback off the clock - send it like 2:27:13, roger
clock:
2:04:59
